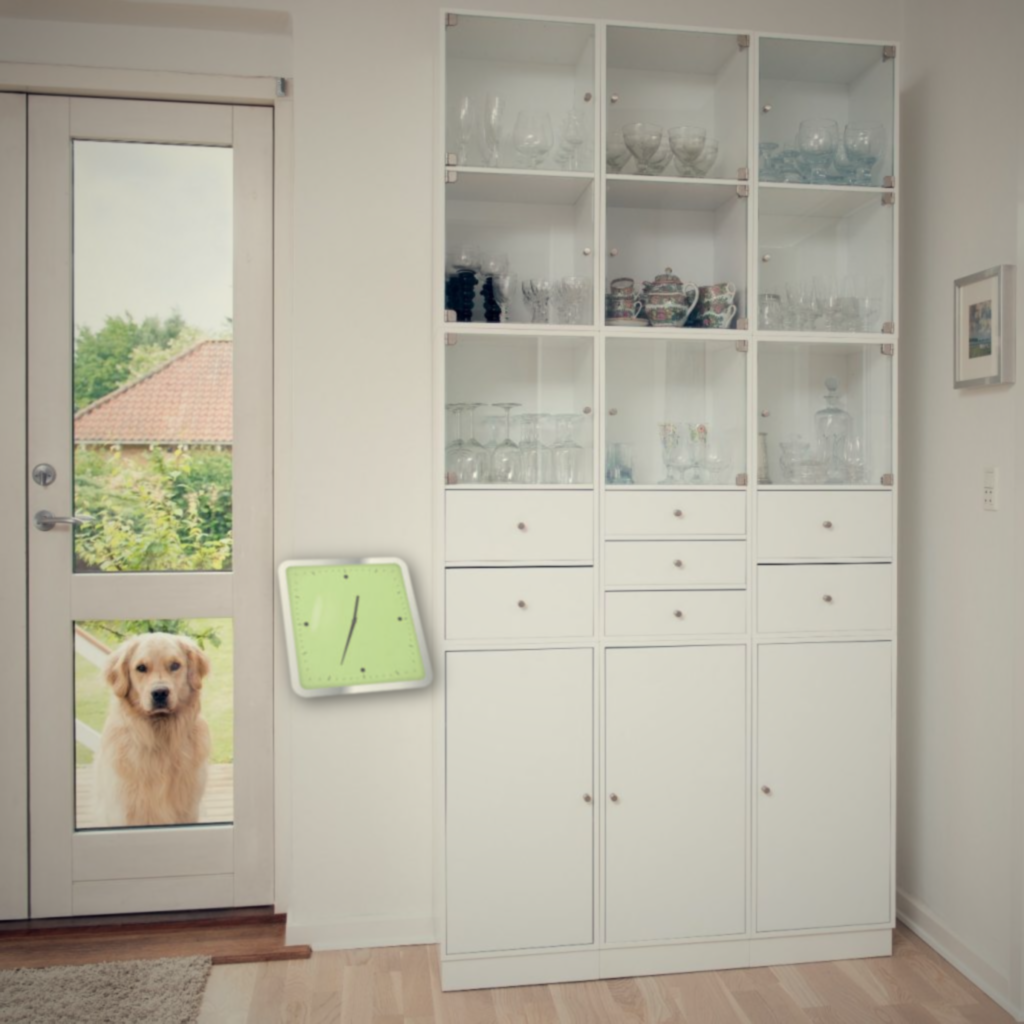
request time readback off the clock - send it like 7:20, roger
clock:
12:34
